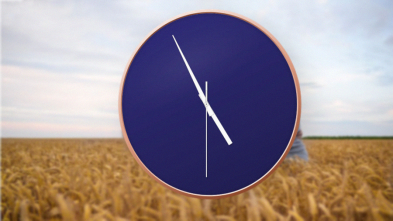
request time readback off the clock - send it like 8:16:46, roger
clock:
4:55:30
